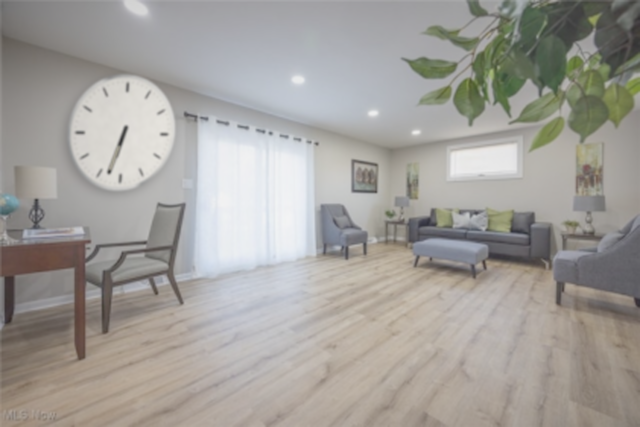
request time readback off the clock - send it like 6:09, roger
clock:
6:33
